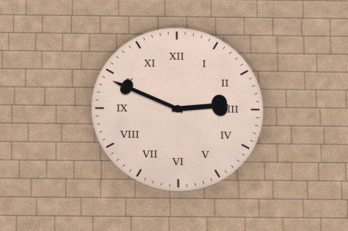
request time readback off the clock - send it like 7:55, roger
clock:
2:49
